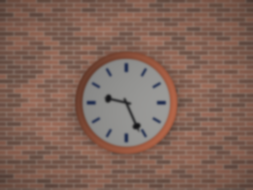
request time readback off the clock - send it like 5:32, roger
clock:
9:26
